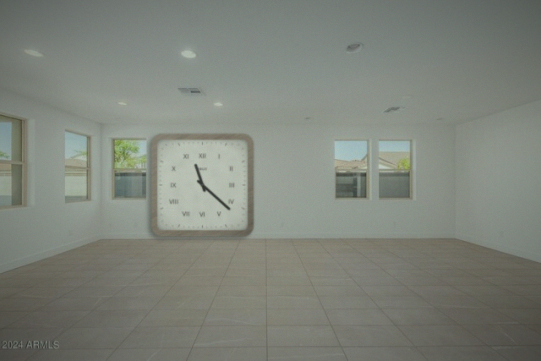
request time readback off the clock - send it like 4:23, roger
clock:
11:22
